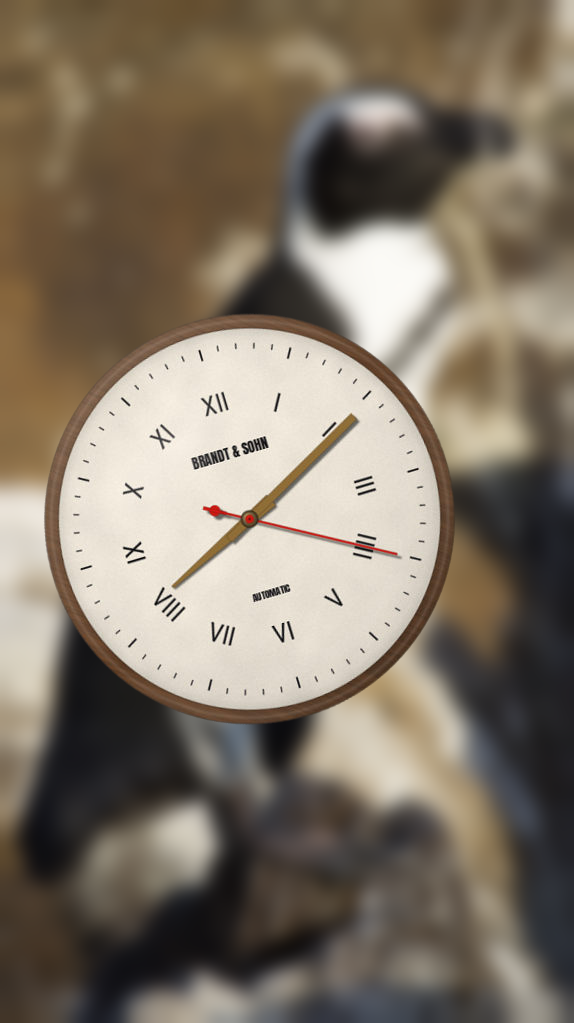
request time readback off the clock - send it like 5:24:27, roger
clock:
8:10:20
